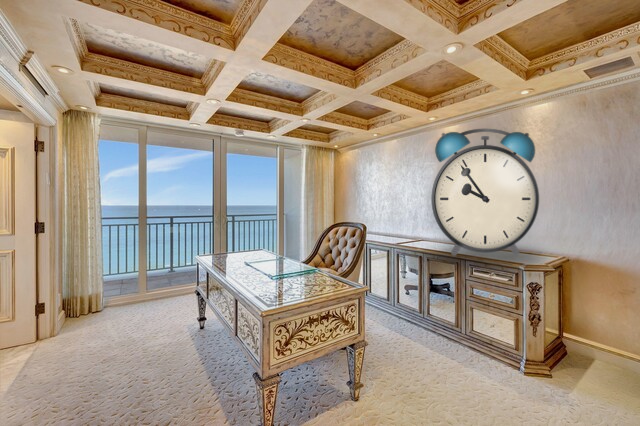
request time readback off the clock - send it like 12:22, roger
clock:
9:54
